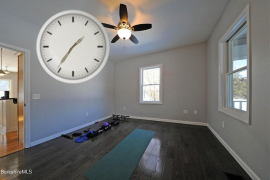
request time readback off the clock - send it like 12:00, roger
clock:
1:36
